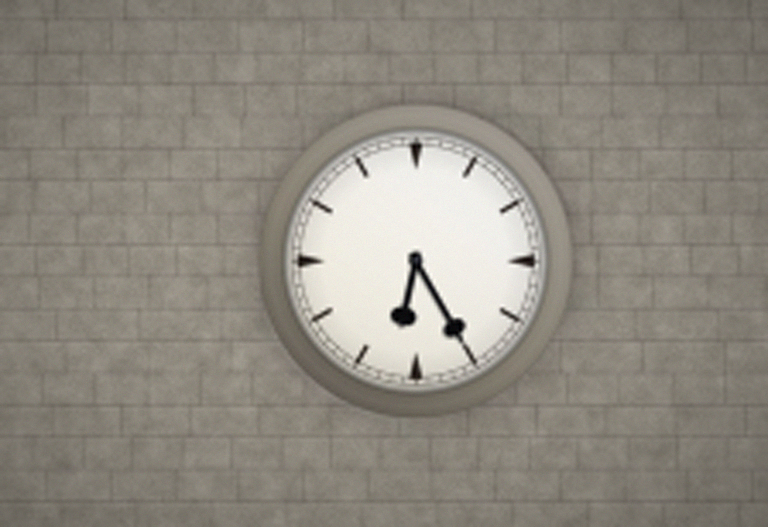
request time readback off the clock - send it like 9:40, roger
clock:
6:25
